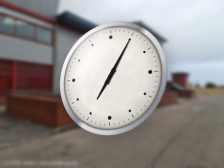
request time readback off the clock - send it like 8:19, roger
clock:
7:05
